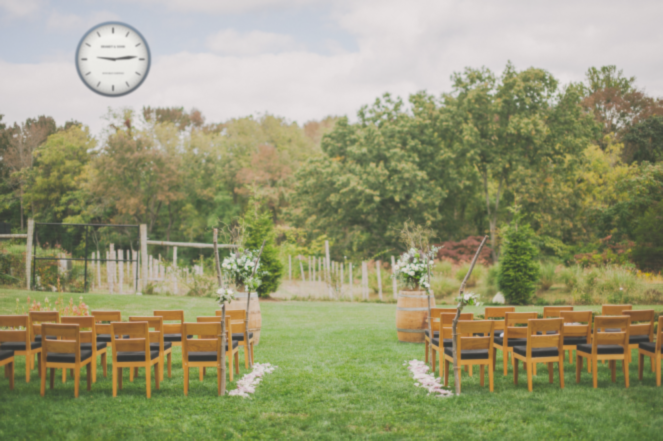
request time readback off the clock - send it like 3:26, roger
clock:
9:14
